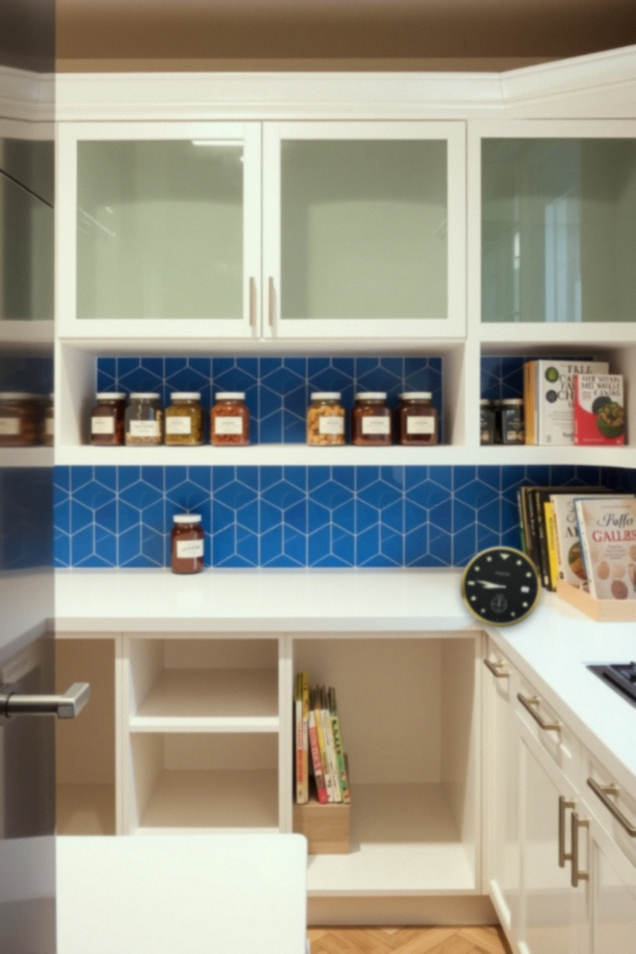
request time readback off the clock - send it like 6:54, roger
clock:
8:46
